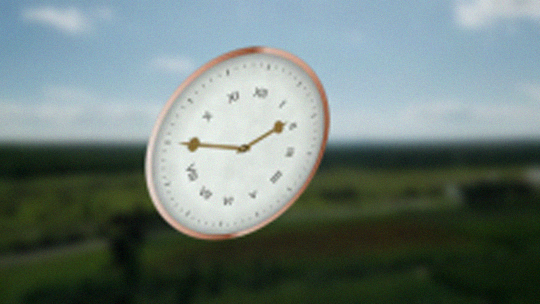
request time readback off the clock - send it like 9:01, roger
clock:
1:45
